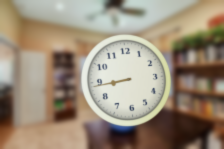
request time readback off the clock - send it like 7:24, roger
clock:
8:44
